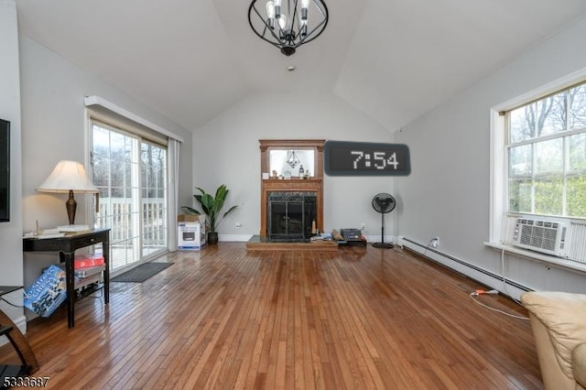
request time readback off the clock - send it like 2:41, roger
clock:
7:54
